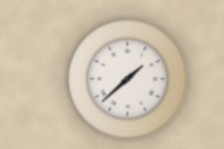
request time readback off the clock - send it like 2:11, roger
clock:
1:38
